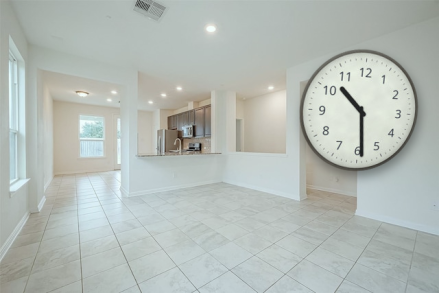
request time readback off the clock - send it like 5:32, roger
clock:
10:29
